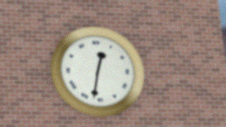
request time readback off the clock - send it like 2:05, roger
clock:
12:32
